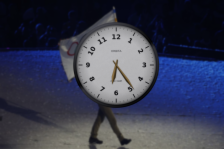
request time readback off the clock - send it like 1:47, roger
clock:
6:24
